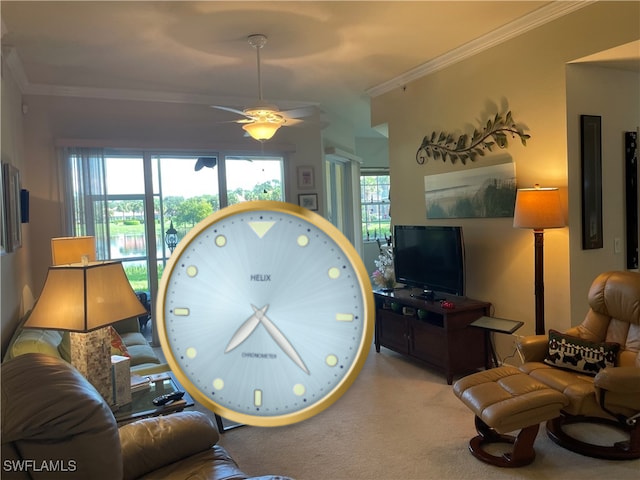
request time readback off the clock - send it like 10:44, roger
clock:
7:23
